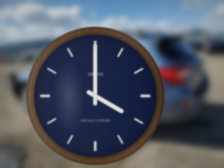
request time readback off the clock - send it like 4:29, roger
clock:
4:00
